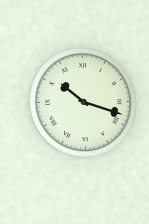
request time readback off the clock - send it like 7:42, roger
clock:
10:18
